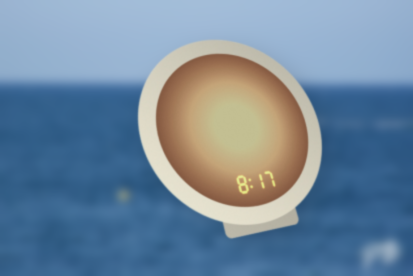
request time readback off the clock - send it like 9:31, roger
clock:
8:17
